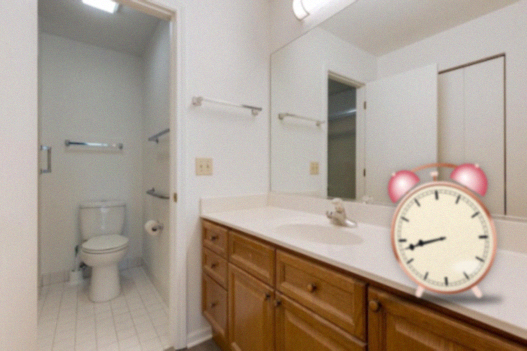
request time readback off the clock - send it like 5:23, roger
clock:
8:43
